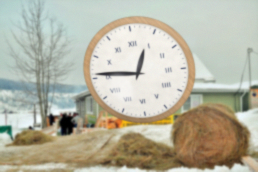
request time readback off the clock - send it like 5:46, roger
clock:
12:46
